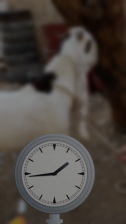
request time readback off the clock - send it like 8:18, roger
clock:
1:44
